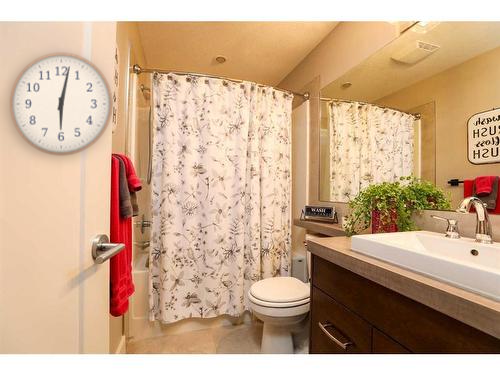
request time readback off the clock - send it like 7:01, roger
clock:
6:02
